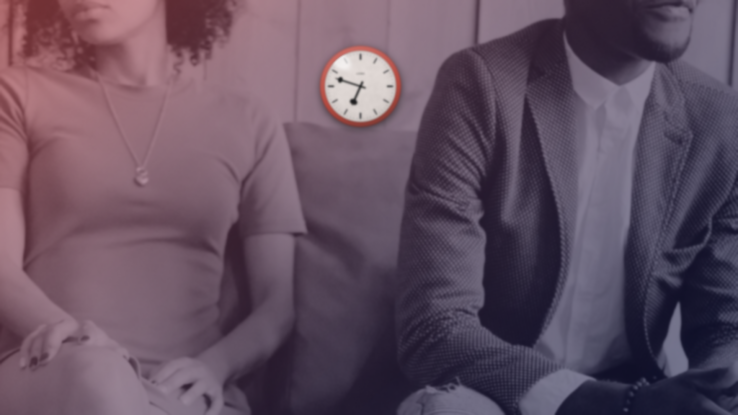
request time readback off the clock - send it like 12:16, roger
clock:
6:48
